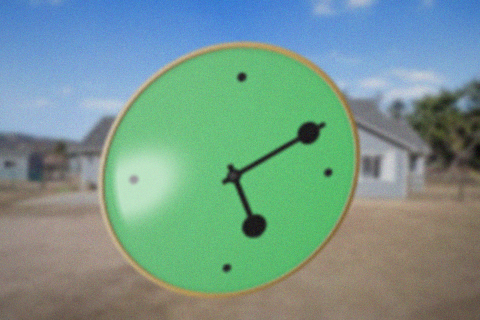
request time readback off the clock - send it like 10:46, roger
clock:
5:10
